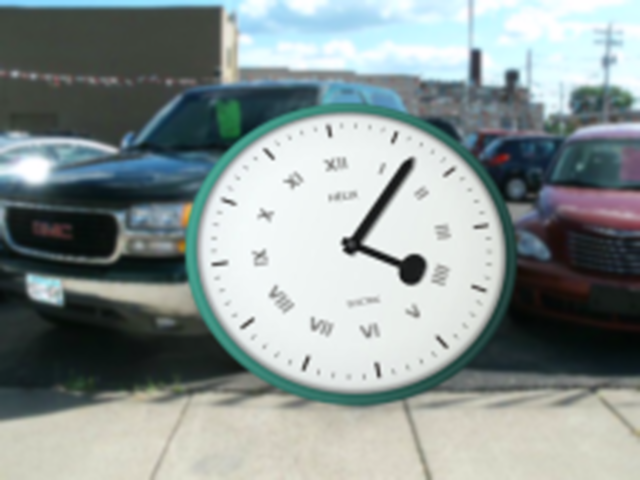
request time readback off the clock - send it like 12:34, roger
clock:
4:07
